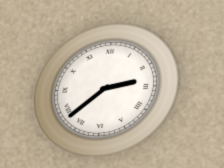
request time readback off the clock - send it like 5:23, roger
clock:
2:38
